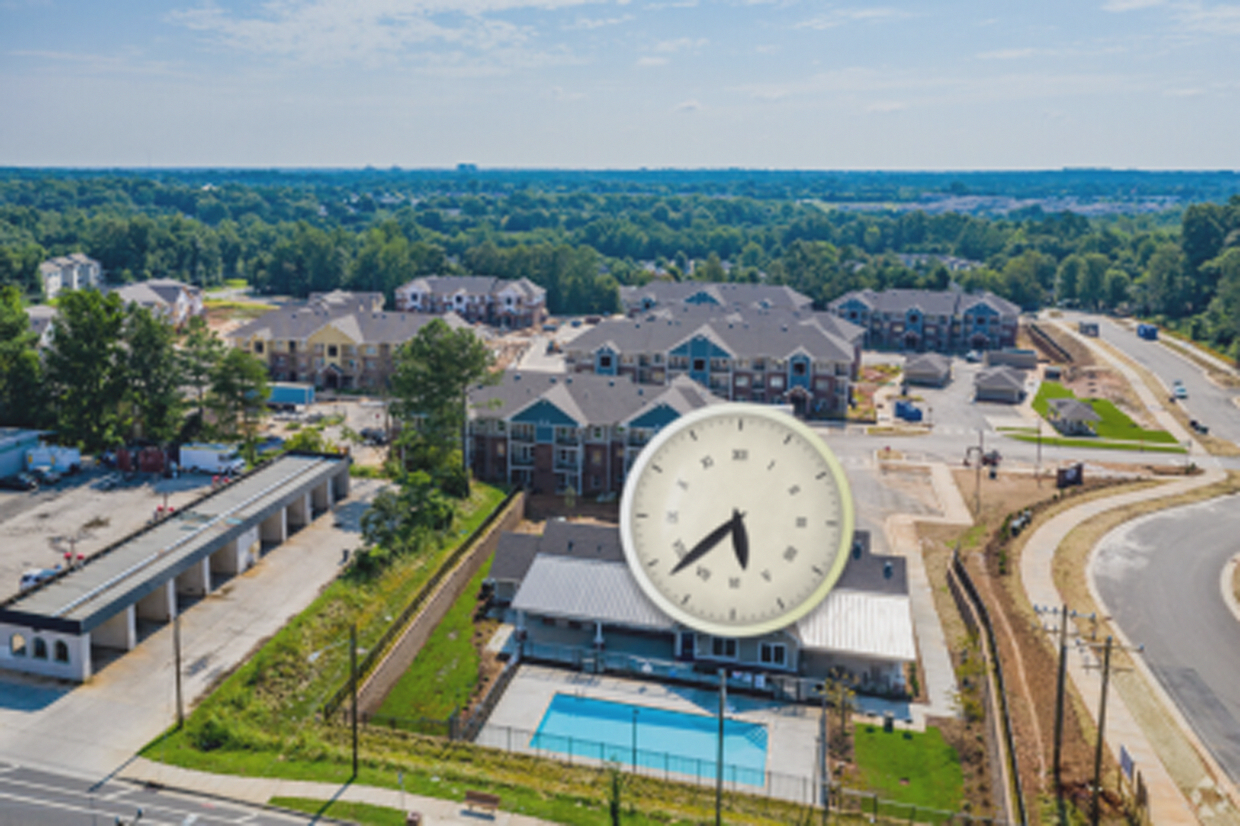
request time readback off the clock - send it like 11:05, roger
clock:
5:38
